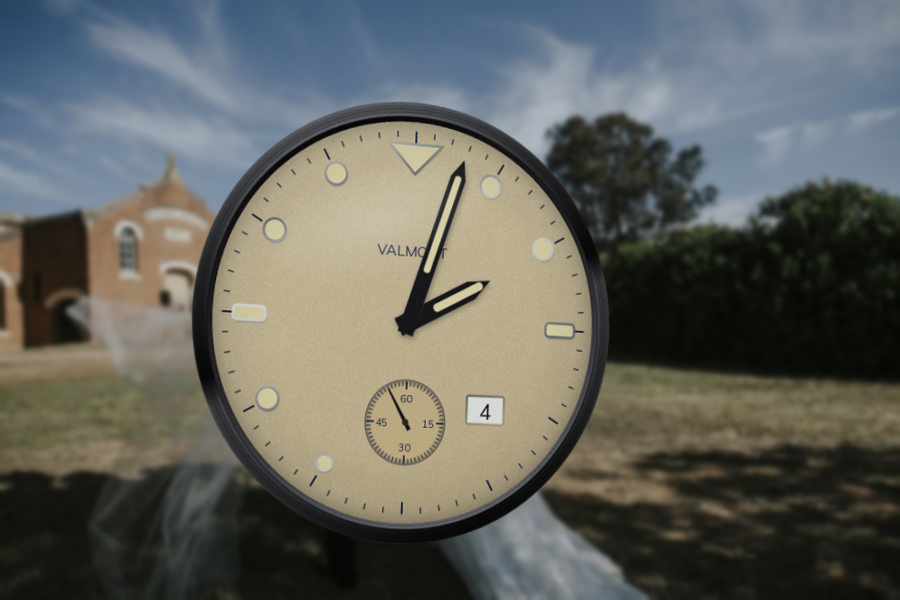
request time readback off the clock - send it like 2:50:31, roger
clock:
2:02:55
